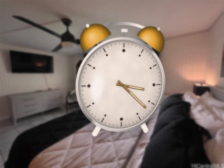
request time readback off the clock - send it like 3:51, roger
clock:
3:22
